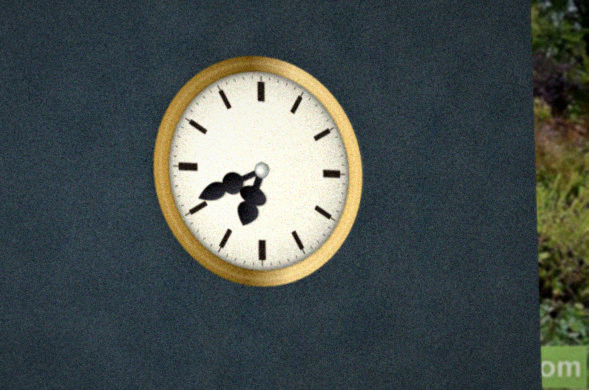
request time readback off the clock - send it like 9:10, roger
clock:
6:41
